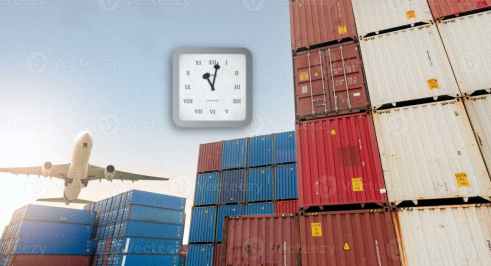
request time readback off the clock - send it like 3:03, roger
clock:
11:02
